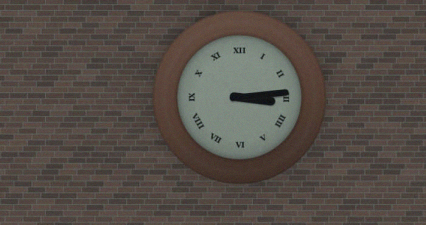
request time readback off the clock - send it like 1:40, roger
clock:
3:14
